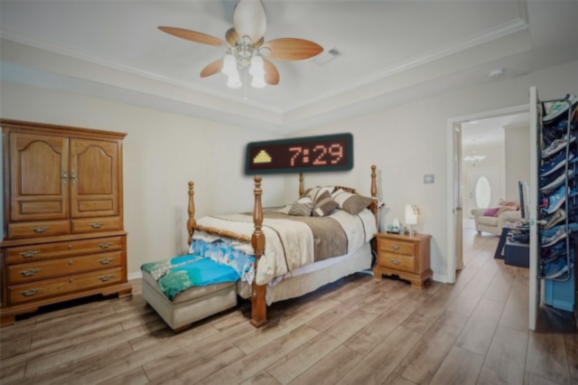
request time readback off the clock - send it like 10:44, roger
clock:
7:29
